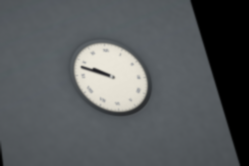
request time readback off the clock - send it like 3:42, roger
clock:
9:48
